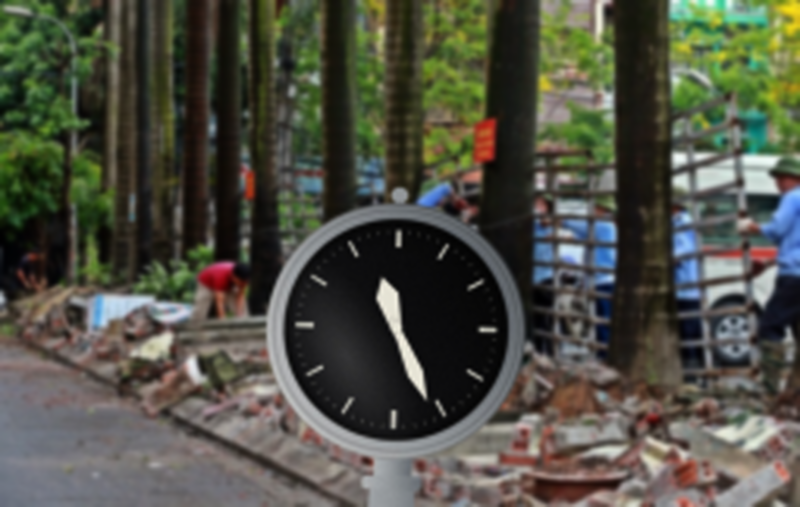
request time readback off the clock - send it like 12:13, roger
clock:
11:26
